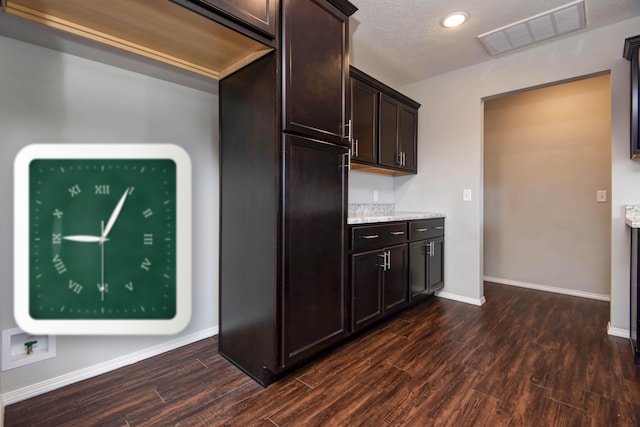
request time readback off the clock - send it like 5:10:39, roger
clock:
9:04:30
